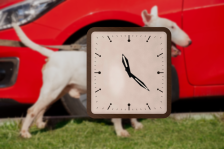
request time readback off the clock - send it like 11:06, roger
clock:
11:22
